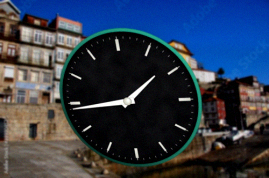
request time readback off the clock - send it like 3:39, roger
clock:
1:44
